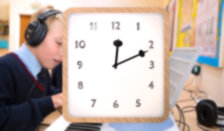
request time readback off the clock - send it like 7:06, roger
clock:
12:11
